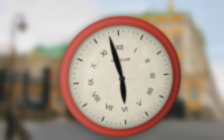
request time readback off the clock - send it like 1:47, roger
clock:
5:58
